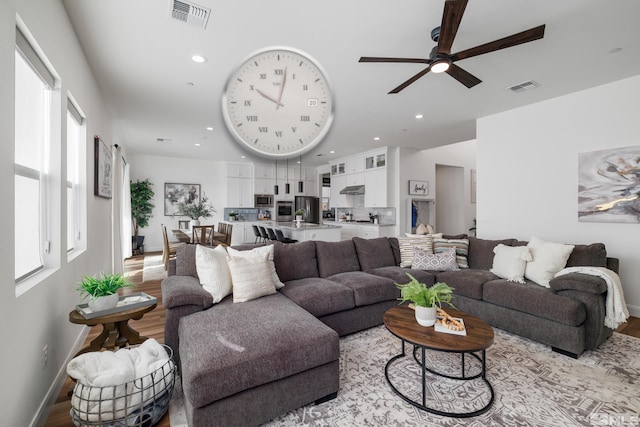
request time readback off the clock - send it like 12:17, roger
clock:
10:02
